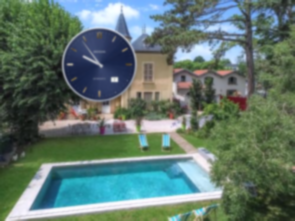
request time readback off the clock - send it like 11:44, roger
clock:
9:54
